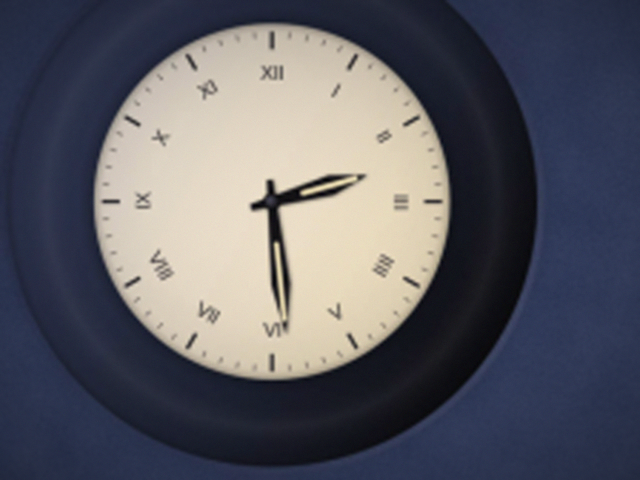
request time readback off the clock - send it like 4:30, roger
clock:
2:29
